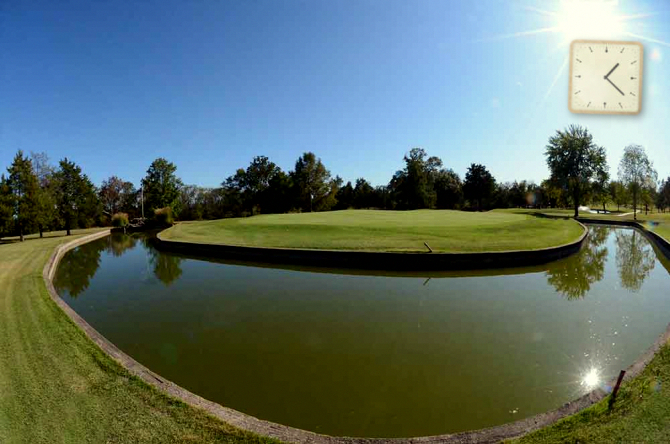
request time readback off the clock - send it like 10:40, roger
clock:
1:22
